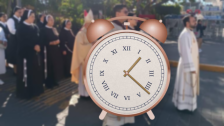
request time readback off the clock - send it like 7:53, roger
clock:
1:22
